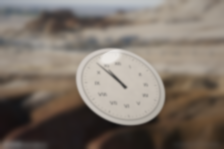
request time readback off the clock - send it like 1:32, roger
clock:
10:53
